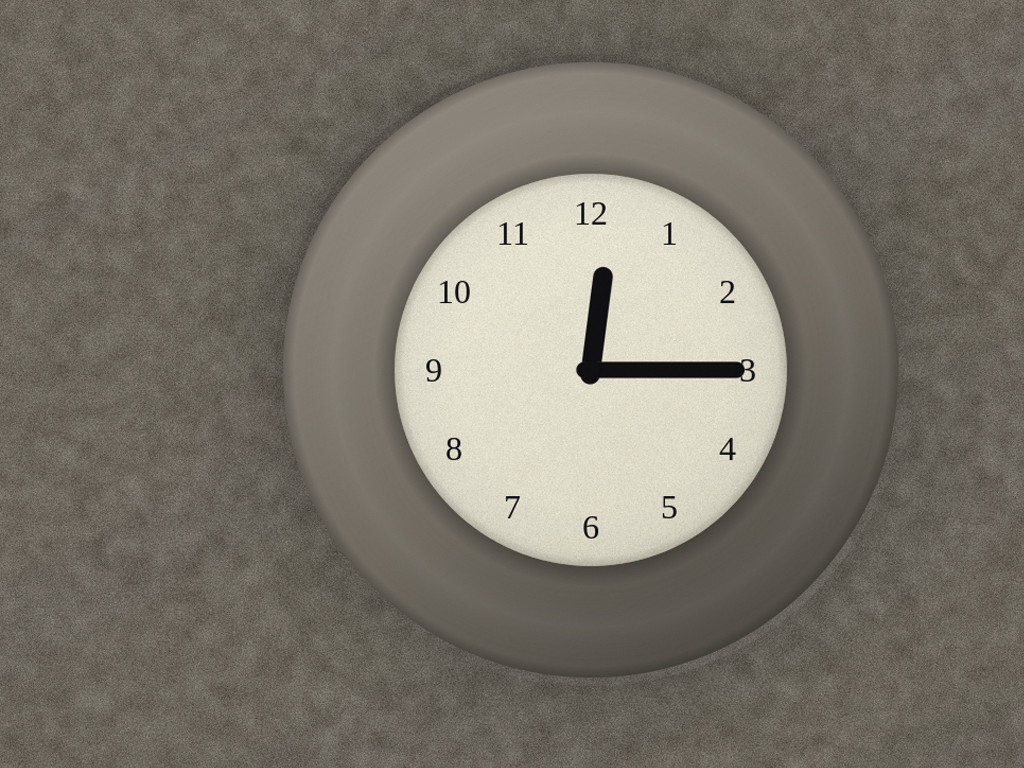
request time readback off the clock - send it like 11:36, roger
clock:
12:15
